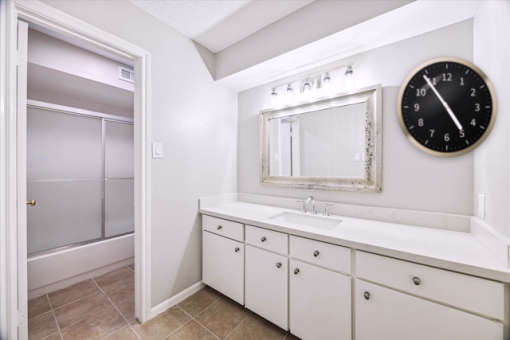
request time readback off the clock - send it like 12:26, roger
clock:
4:54
